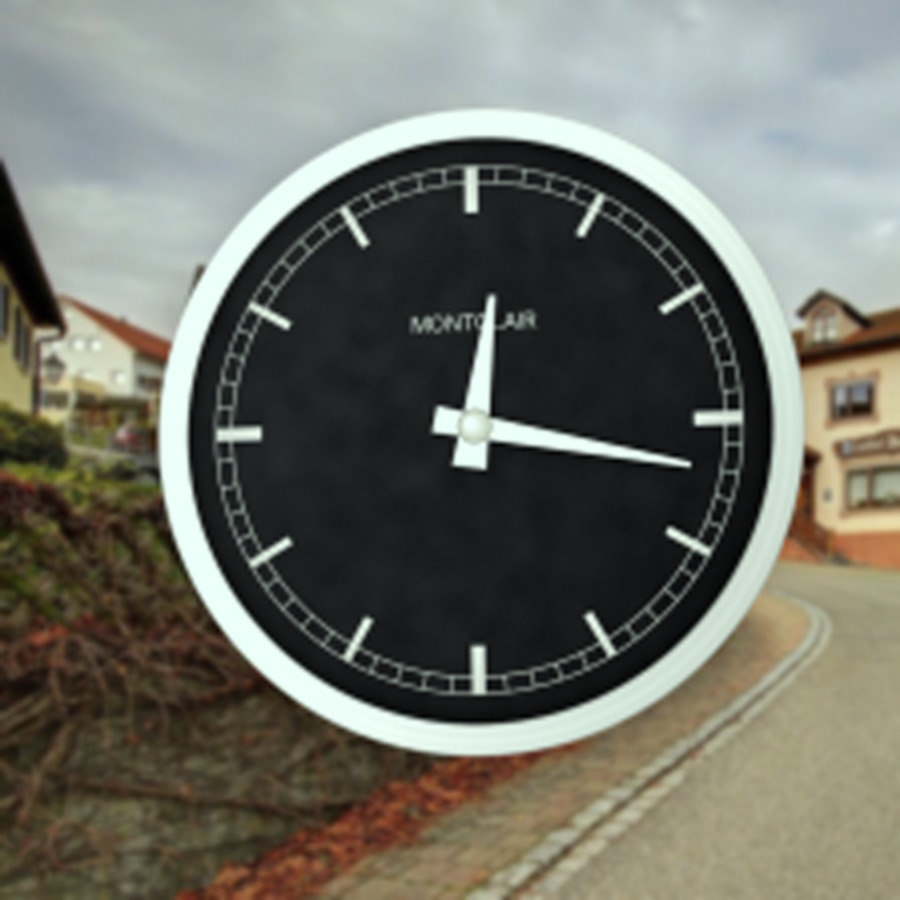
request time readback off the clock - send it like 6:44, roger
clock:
12:17
